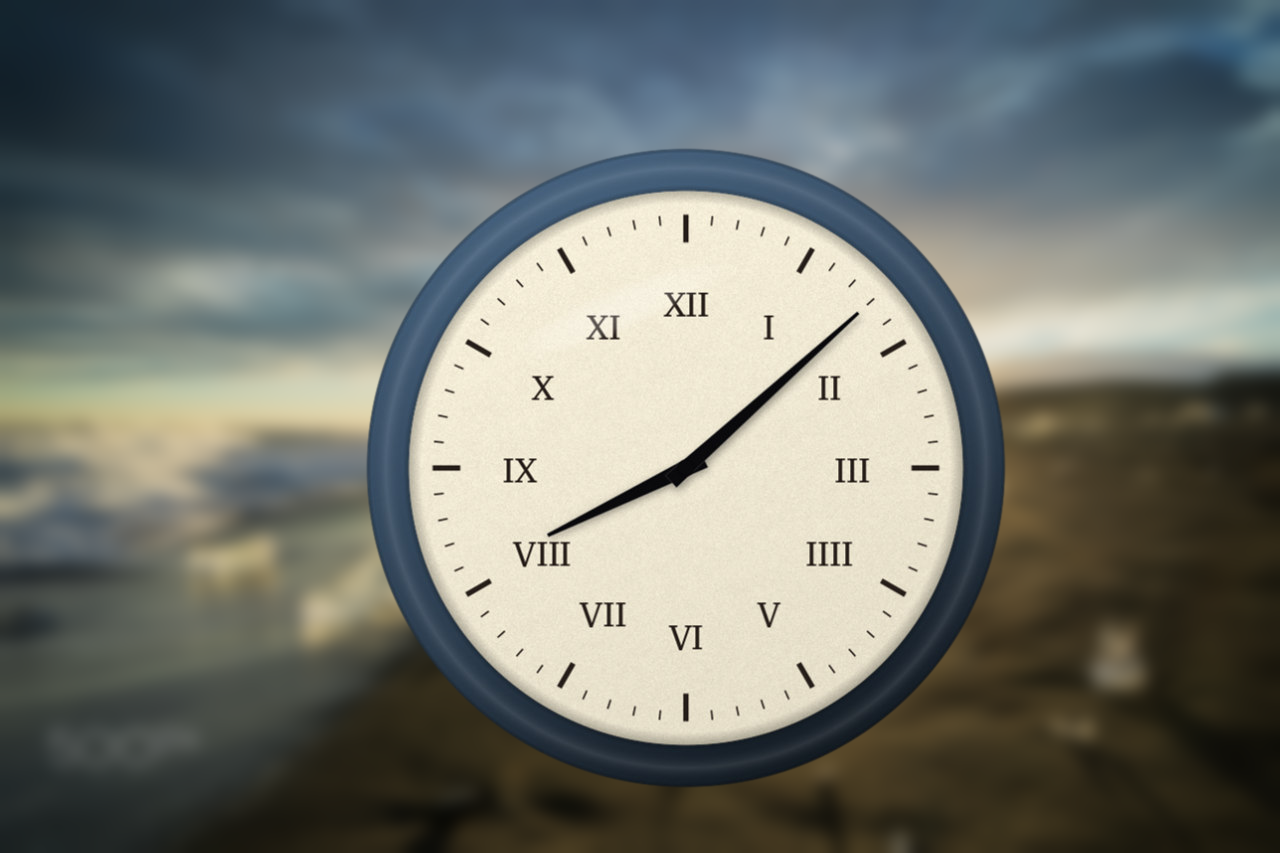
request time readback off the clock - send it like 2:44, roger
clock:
8:08
